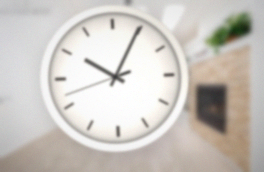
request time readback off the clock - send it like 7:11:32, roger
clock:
10:04:42
